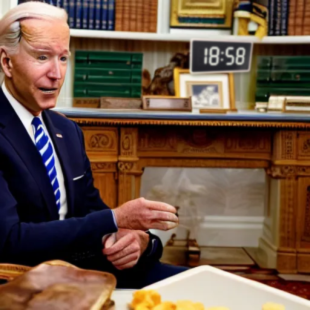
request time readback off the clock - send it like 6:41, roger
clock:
18:58
